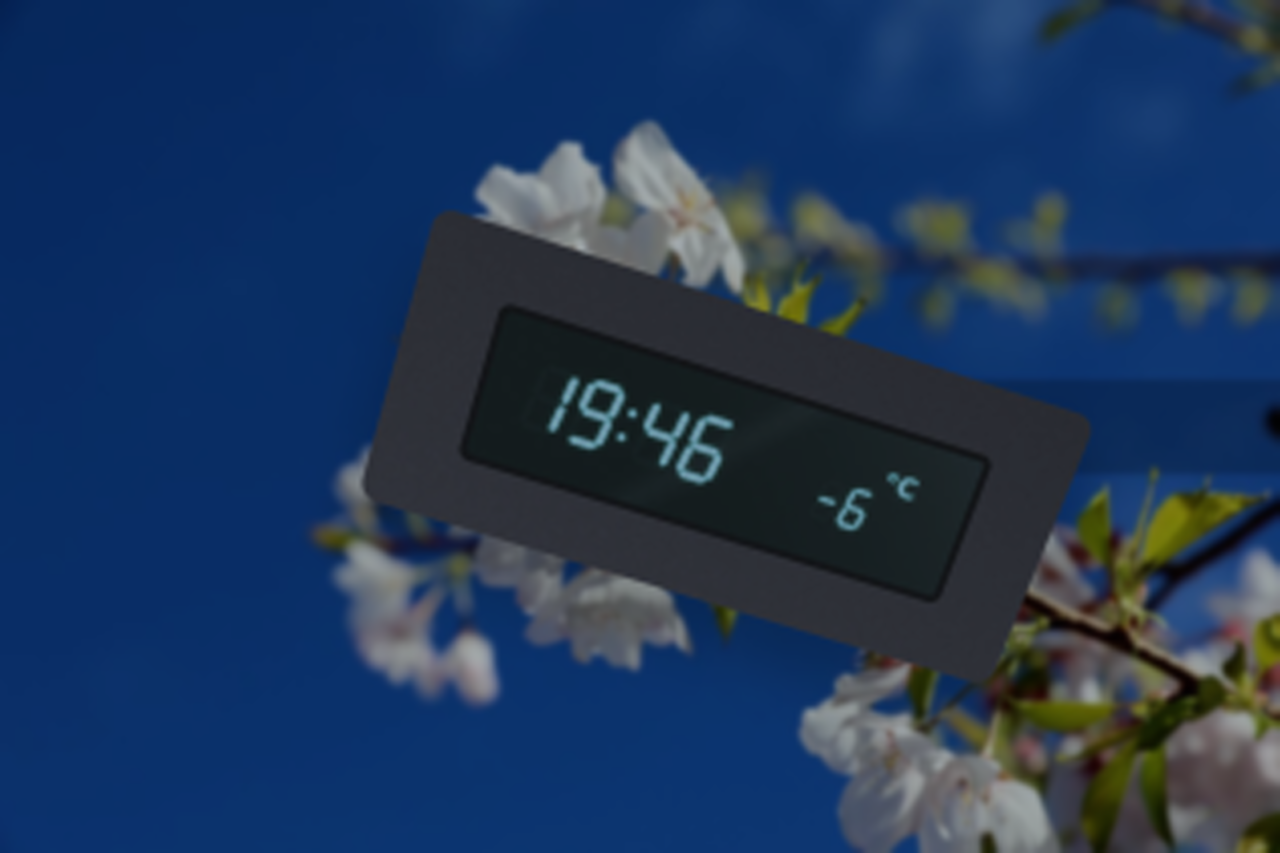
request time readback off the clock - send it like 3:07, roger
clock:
19:46
